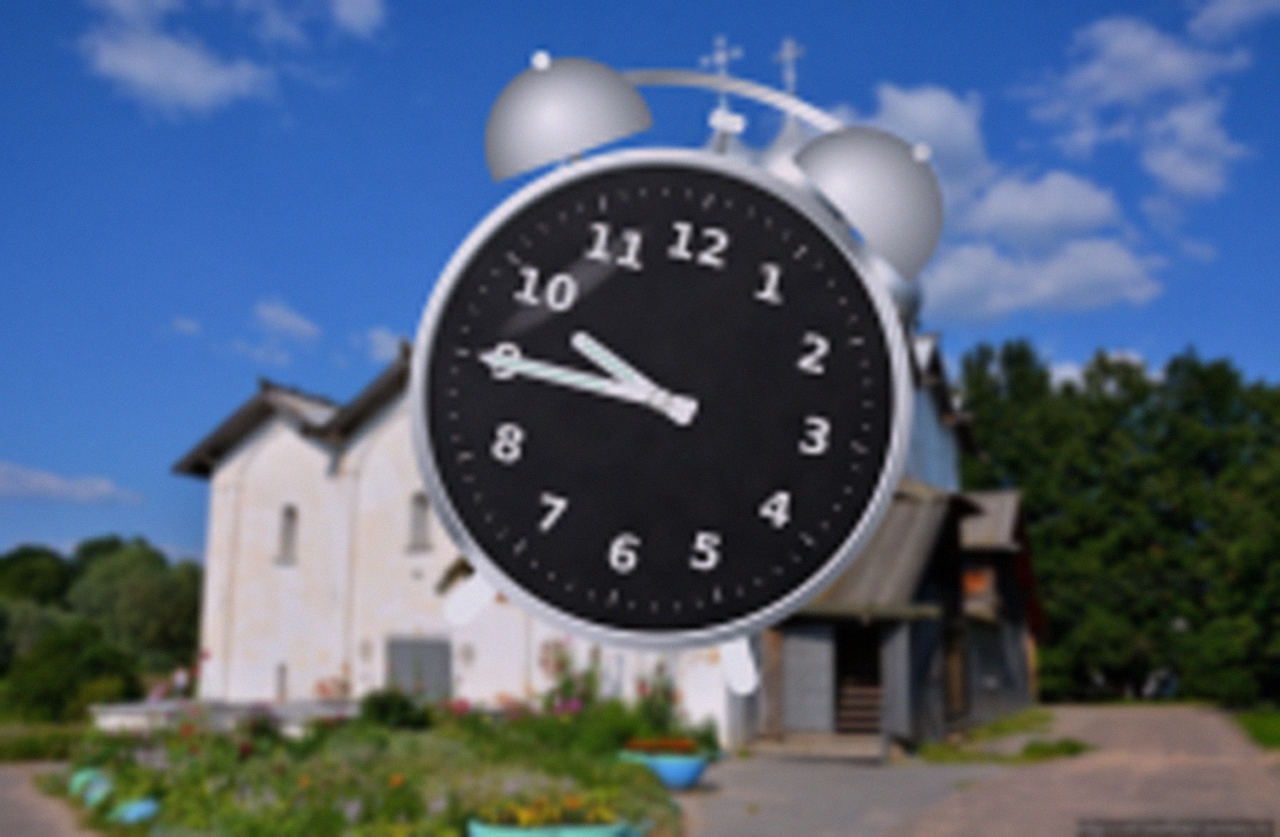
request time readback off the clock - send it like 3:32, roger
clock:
9:45
